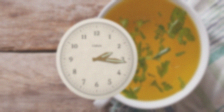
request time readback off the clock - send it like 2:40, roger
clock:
2:16
